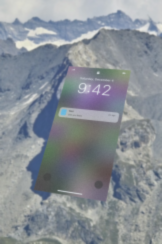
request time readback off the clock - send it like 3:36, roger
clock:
9:42
